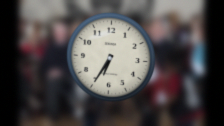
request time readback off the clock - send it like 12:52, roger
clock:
6:35
